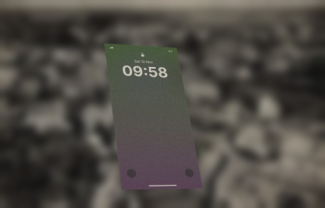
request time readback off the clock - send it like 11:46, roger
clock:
9:58
